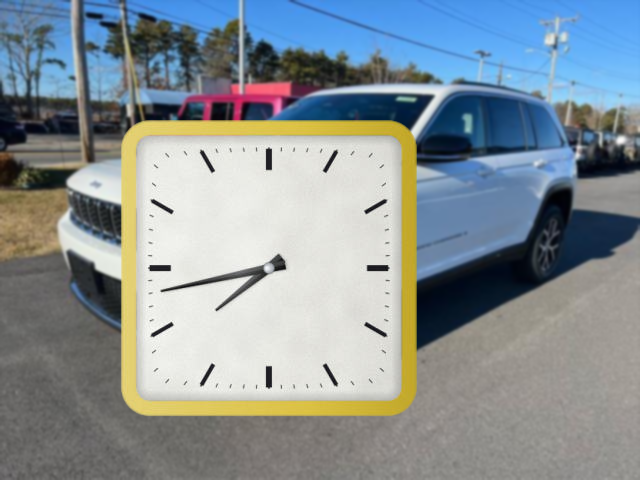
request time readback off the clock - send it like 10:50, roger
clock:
7:43
